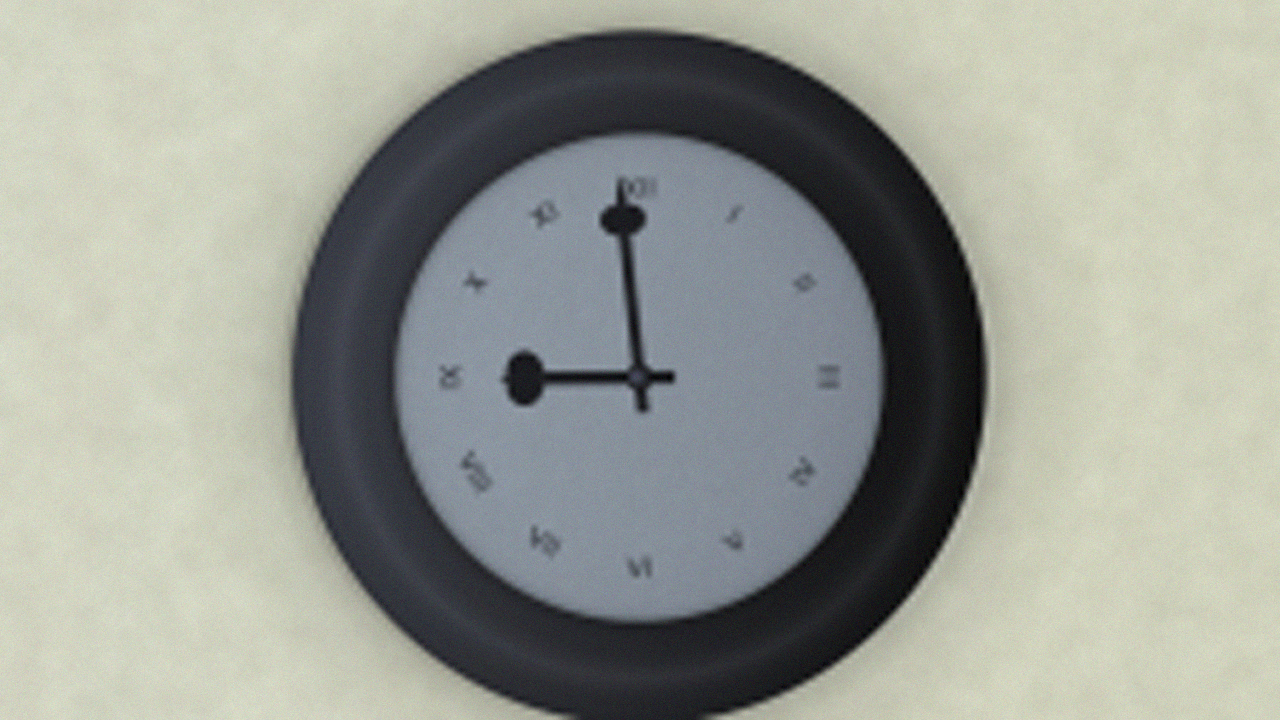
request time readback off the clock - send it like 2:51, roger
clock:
8:59
